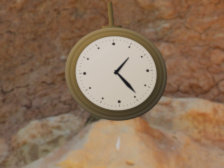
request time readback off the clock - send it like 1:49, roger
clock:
1:24
